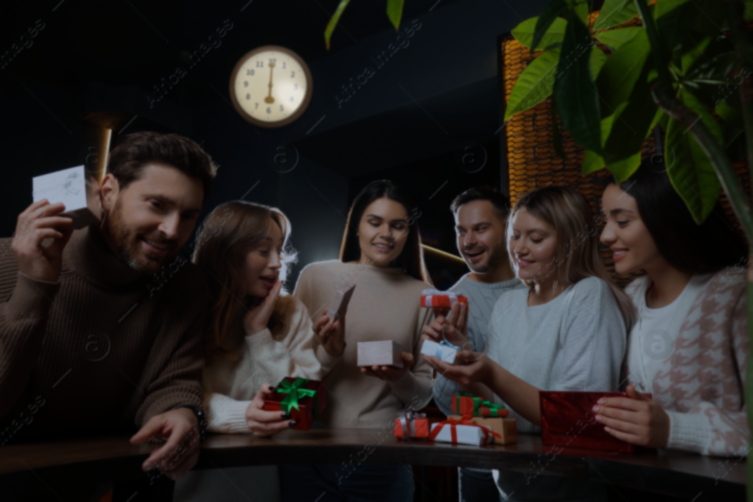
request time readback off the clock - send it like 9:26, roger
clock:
6:00
